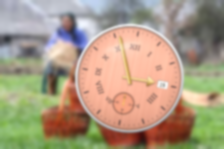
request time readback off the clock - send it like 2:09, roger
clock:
2:56
